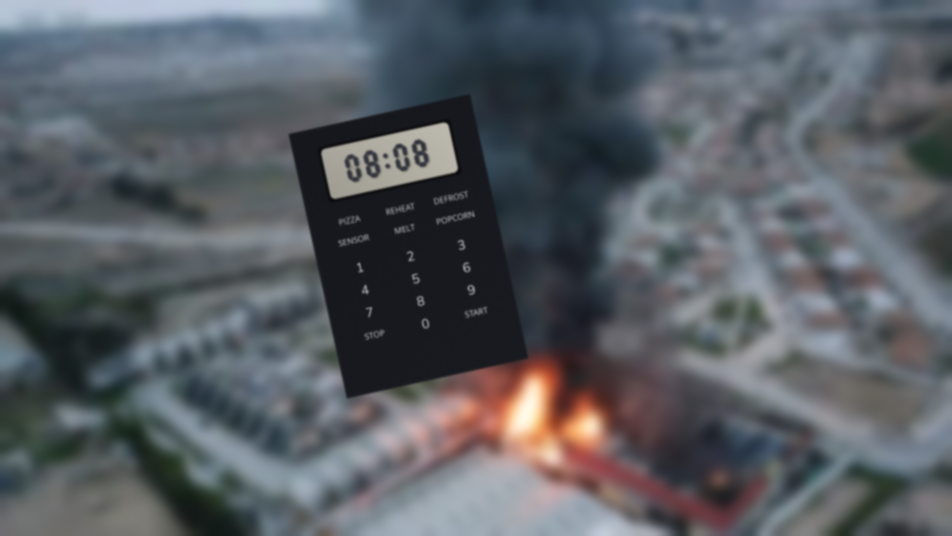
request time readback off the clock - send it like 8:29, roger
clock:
8:08
